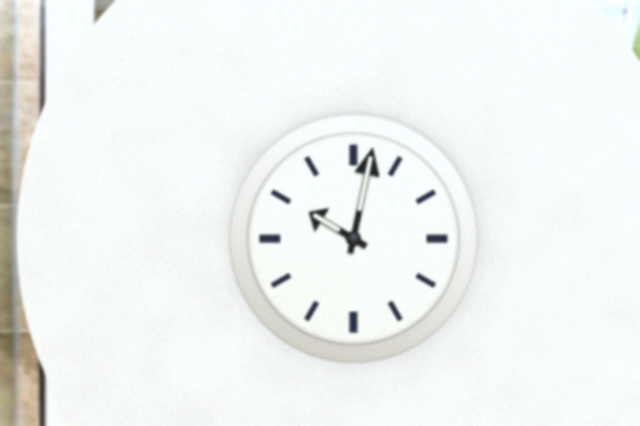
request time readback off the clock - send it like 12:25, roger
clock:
10:02
